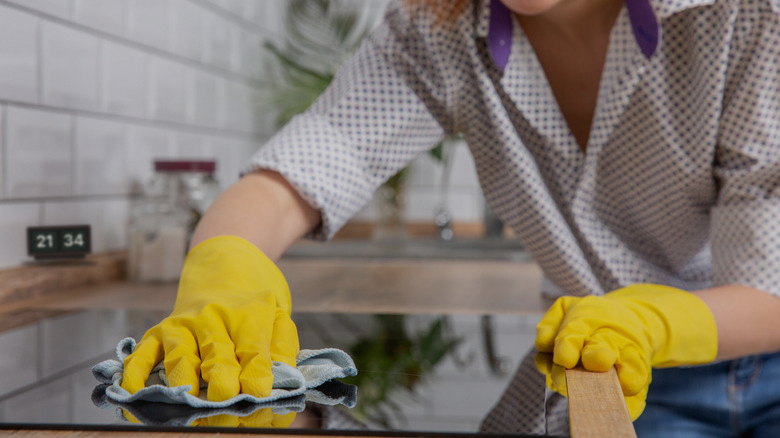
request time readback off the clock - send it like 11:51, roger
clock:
21:34
